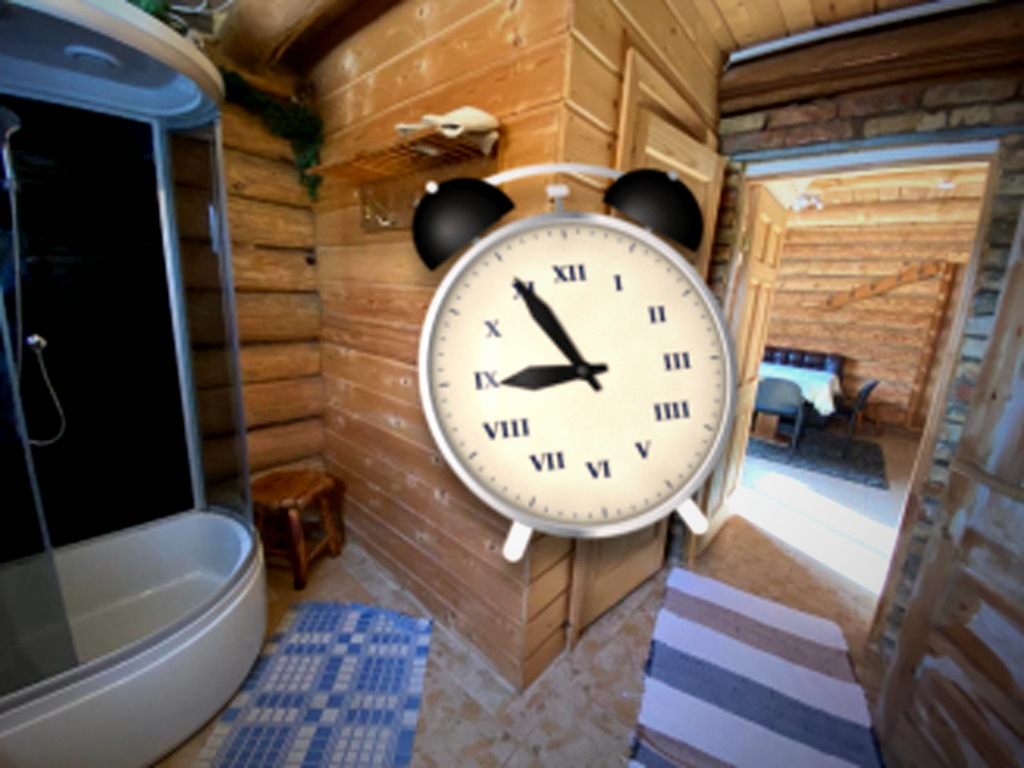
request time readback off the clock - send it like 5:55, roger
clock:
8:55
